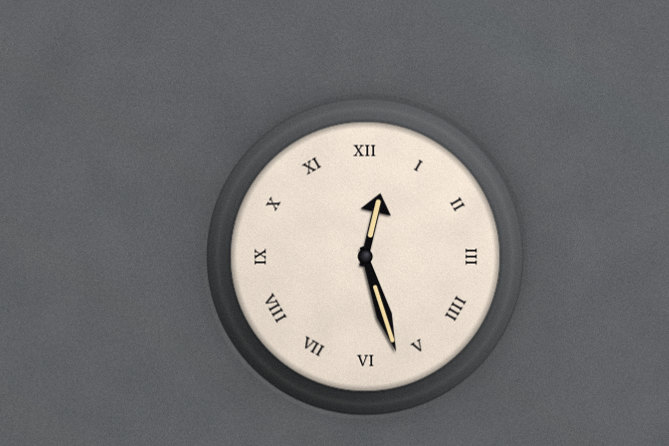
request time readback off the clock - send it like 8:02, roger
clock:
12:27
